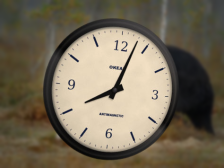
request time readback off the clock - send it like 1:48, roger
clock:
8:03
